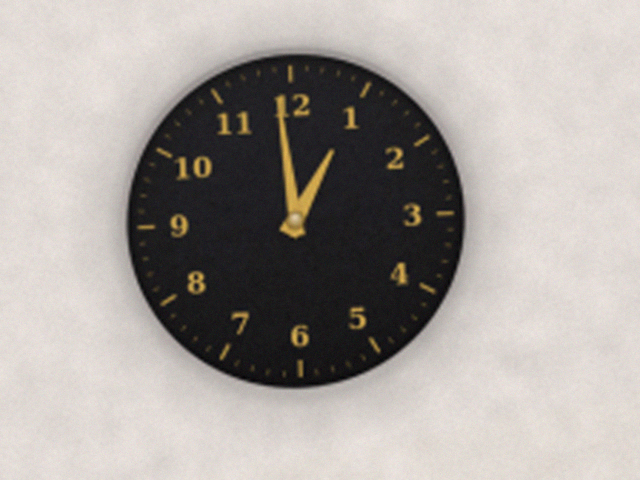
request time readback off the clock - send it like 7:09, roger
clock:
12:59
